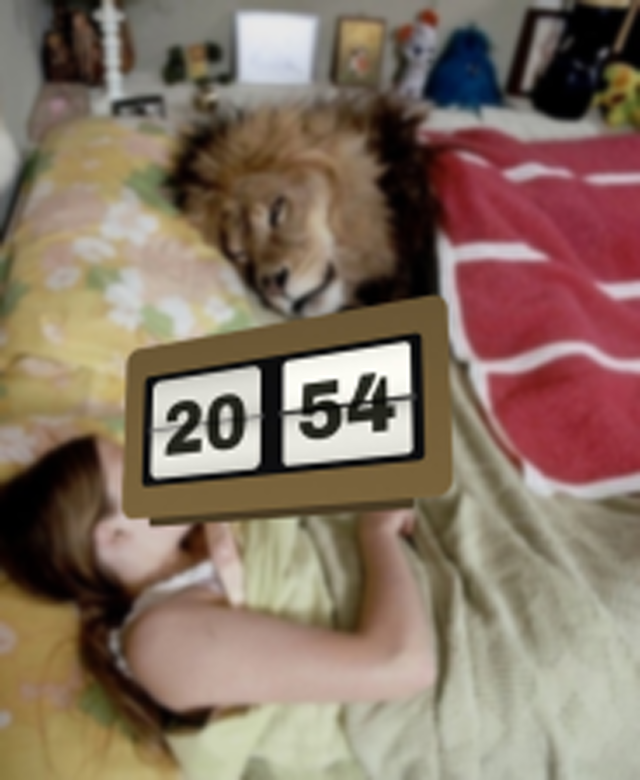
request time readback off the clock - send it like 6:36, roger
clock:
20:54
